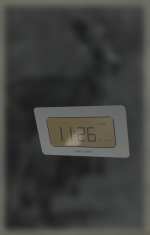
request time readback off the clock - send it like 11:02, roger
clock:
11:26
